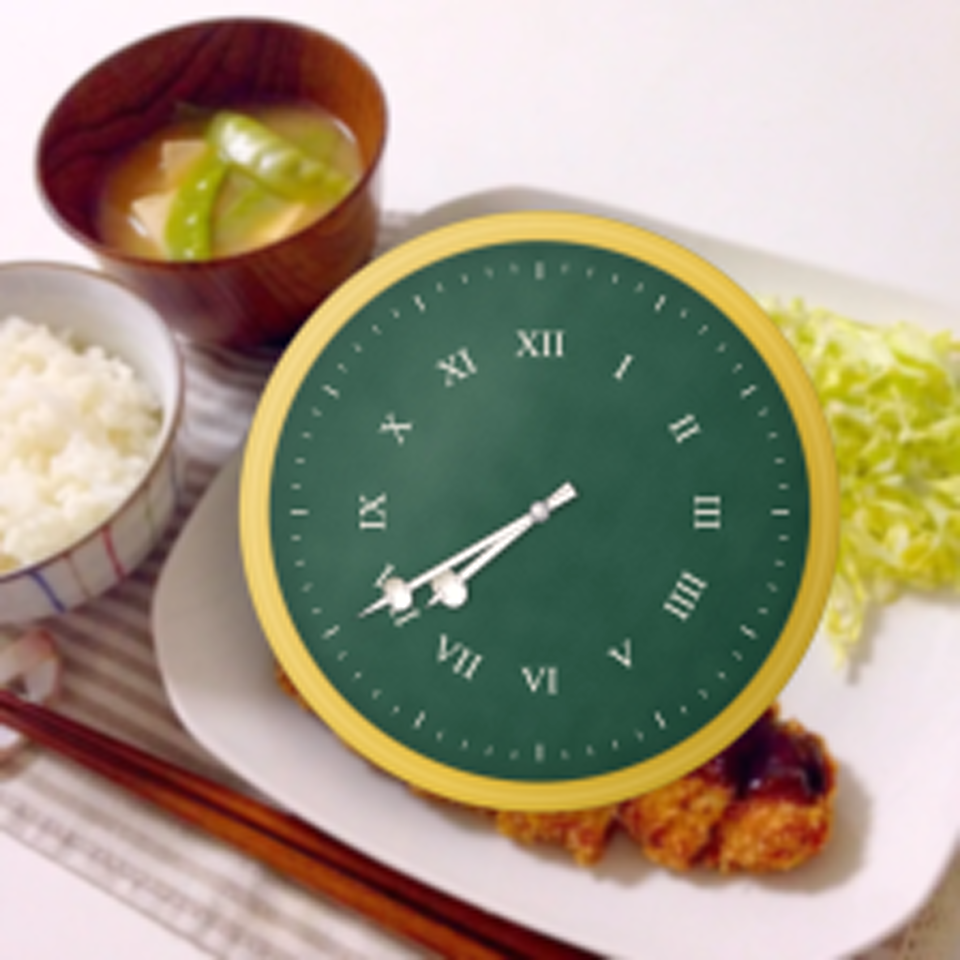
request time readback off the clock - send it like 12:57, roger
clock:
7:40
